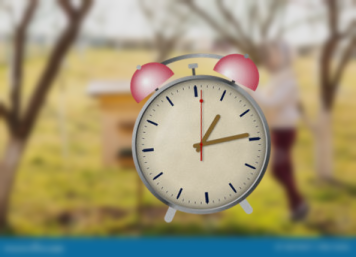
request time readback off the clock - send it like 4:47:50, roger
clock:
1:14:01
